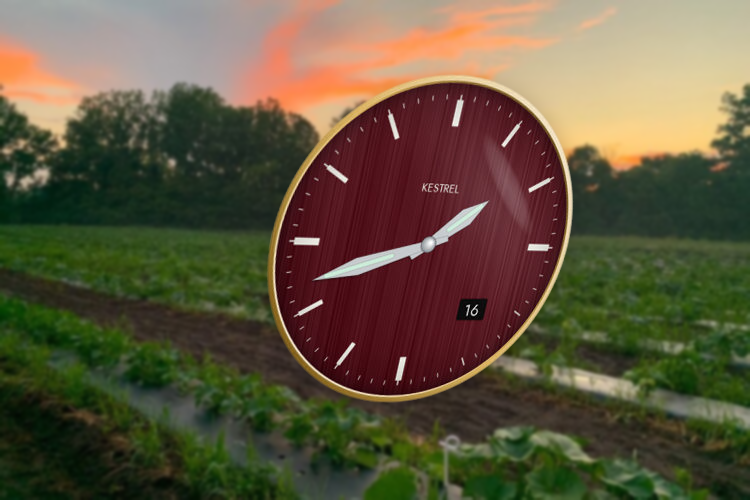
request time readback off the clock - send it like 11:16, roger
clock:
1:42
